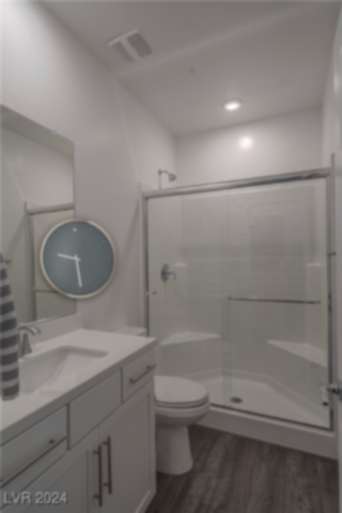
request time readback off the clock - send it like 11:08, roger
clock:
9:29
